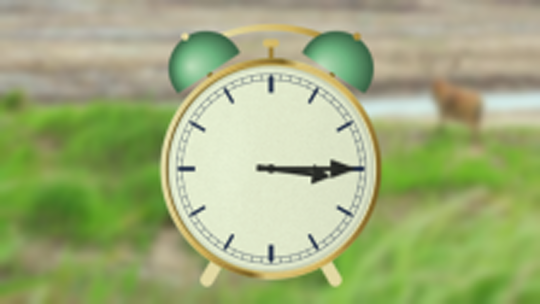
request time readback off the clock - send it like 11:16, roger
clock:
3:15
